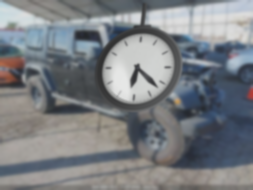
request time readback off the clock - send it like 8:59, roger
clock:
6:22
